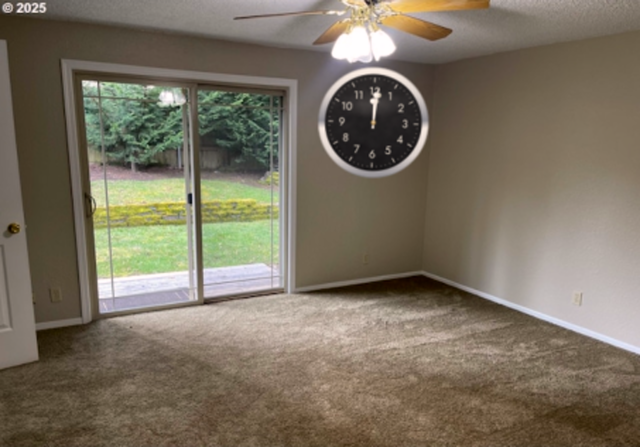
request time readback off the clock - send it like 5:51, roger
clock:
12:01
